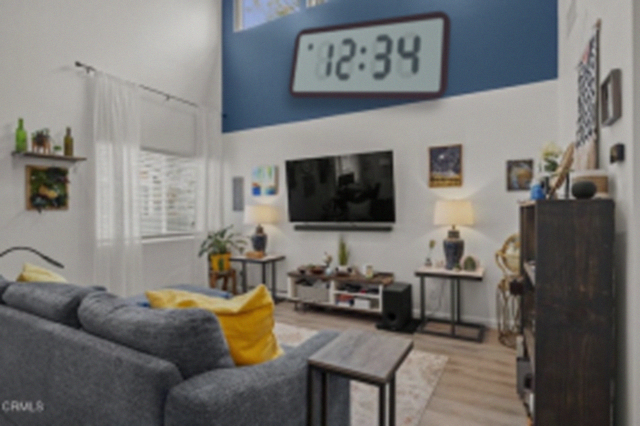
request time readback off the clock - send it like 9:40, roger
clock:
12:34
